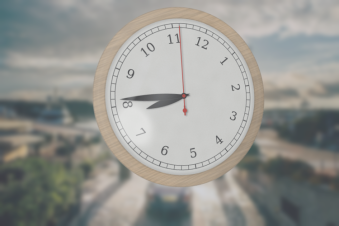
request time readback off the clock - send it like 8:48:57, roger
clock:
7:40:56
